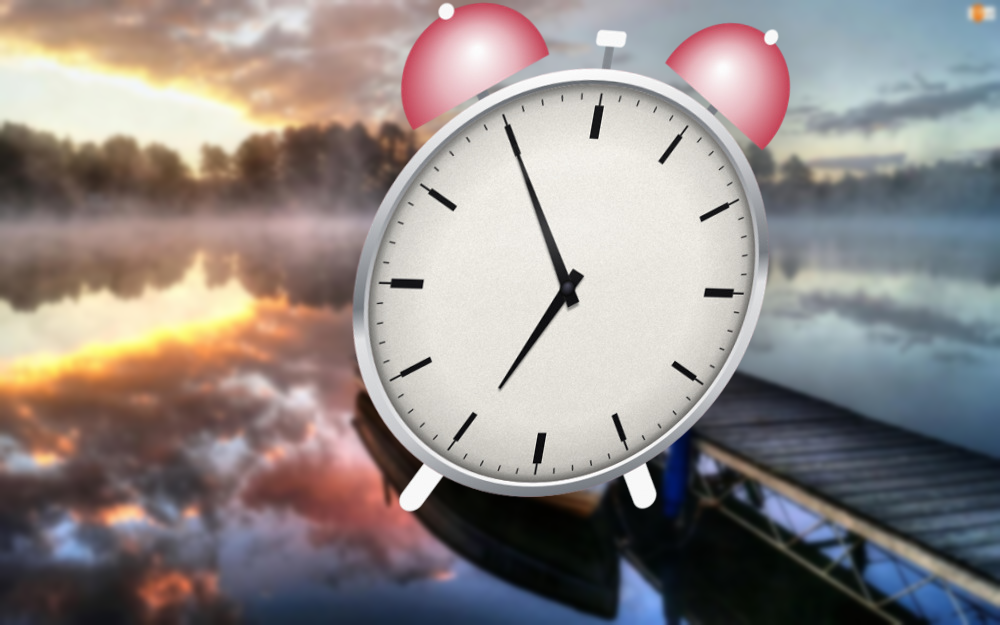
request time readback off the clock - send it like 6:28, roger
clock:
6:55
